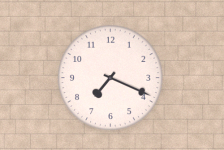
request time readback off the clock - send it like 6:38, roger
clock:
7:19
